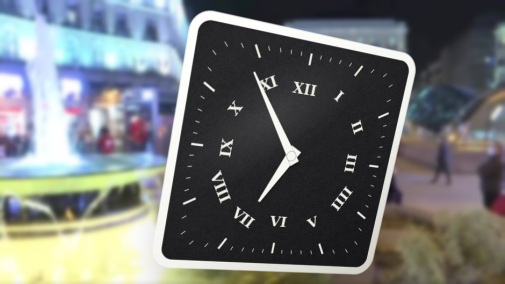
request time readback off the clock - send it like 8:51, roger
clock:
6:54
